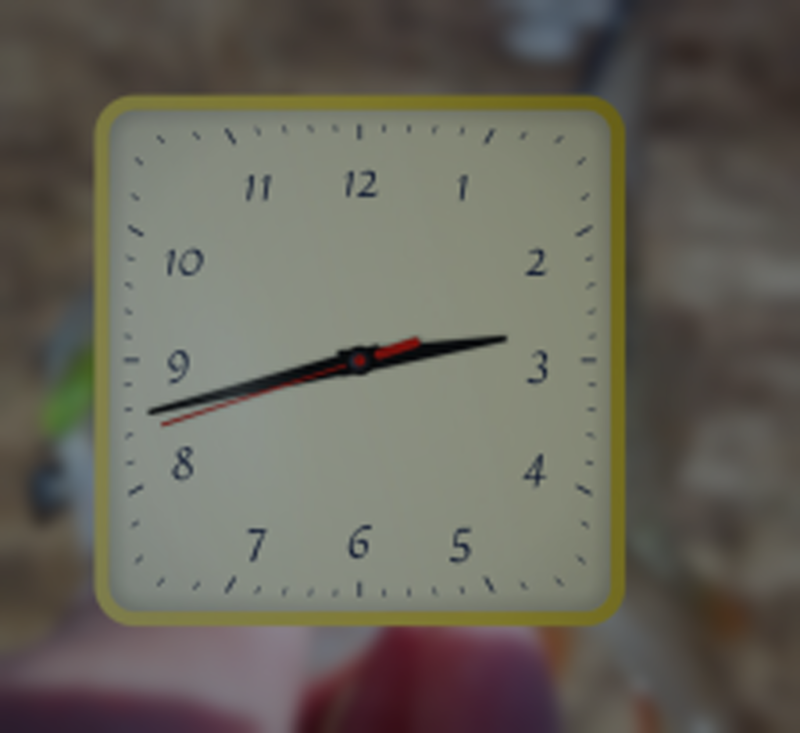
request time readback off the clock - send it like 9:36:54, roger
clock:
2:42:42
